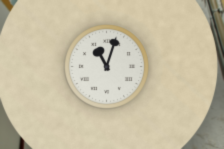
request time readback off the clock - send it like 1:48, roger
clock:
11:03
